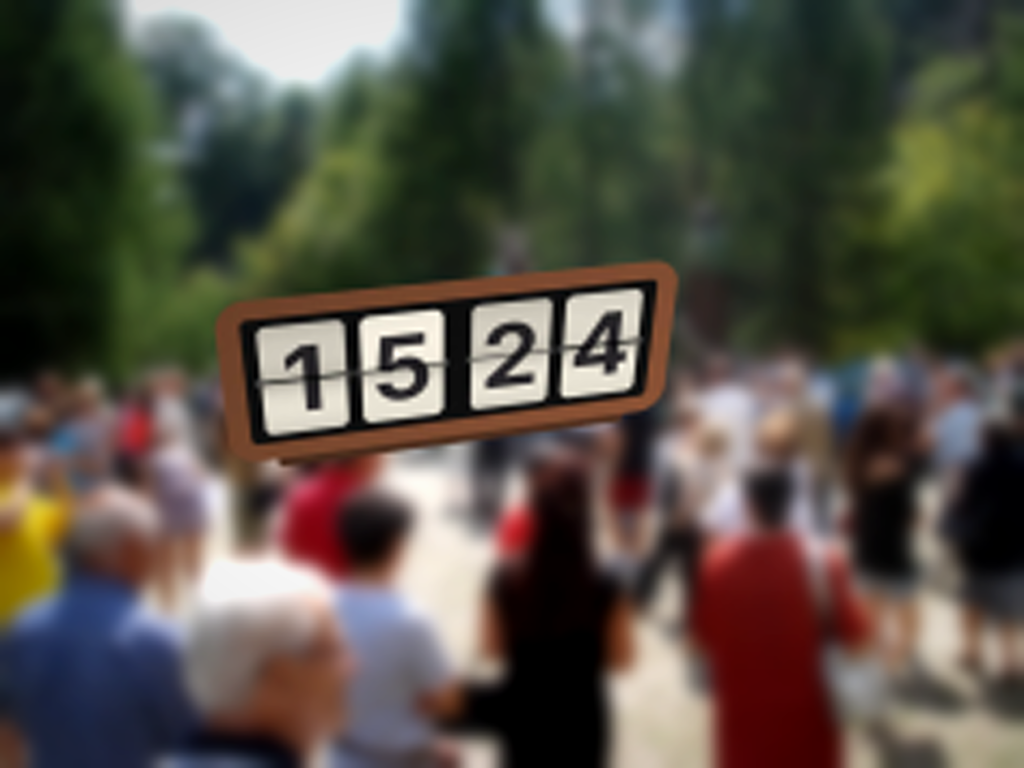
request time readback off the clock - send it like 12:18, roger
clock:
15:24
